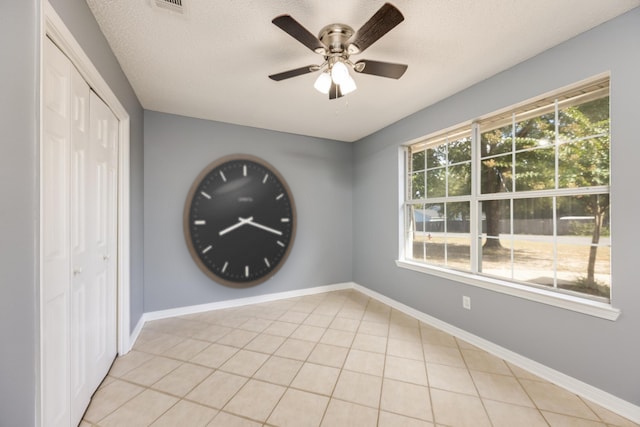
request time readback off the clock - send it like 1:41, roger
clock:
8:18
